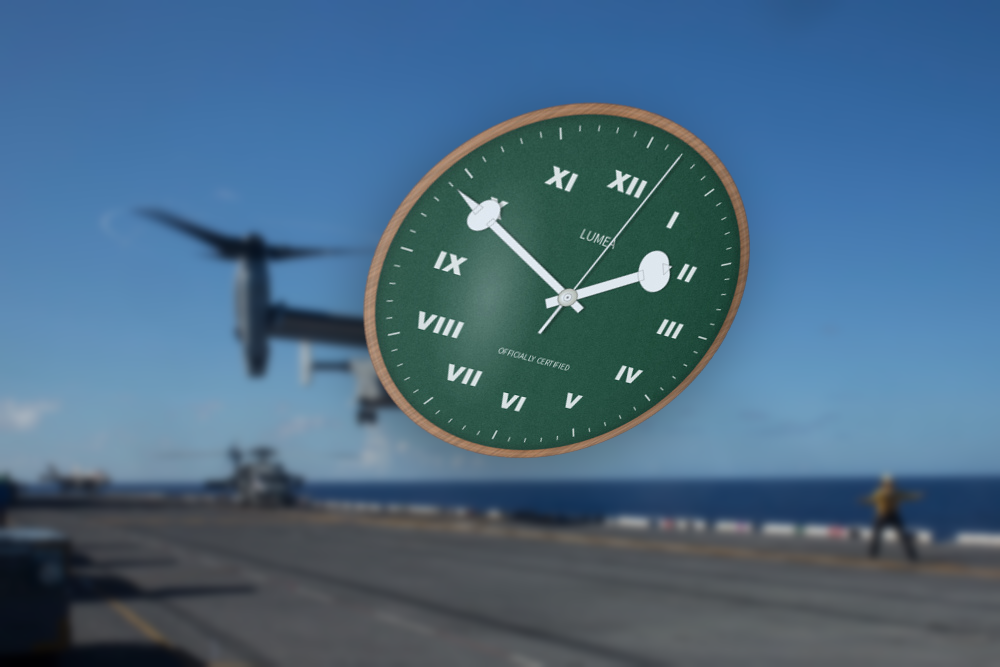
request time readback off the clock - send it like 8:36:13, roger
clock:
1:49:02
